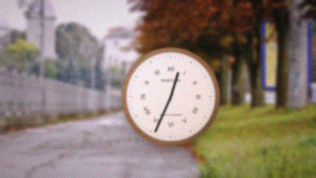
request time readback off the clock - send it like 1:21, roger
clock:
12:34
